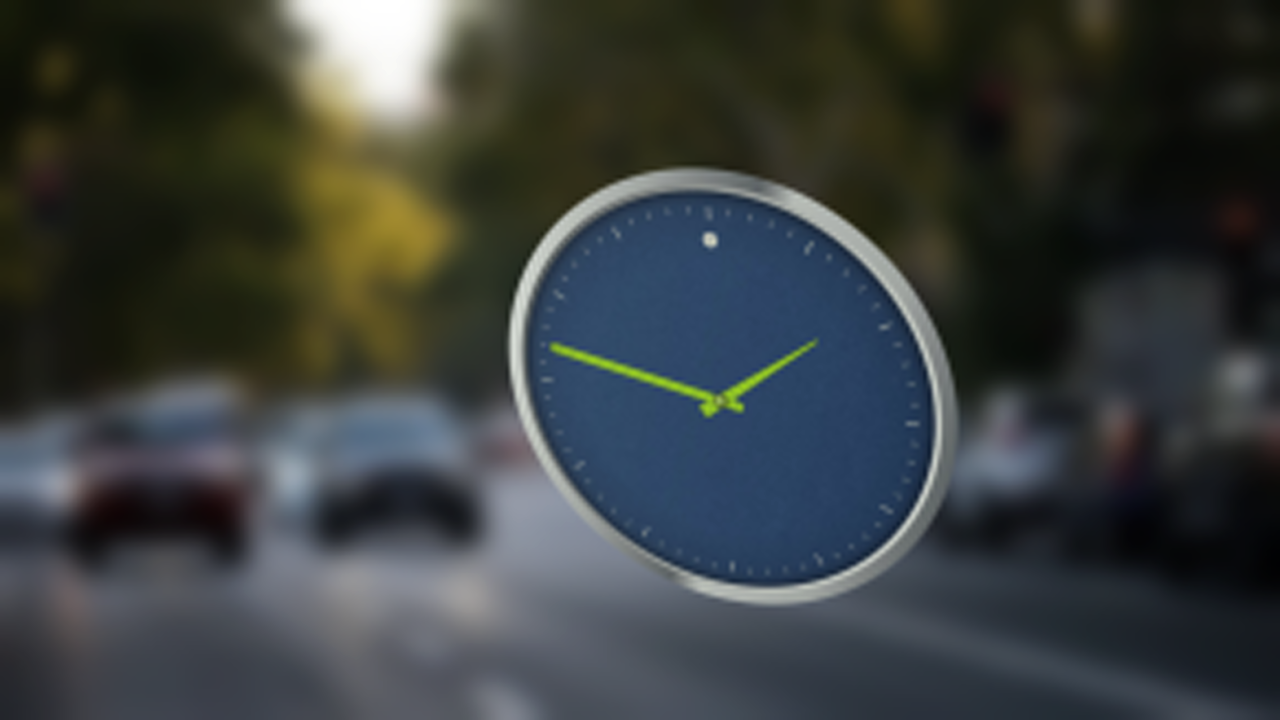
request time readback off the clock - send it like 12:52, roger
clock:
1:47
